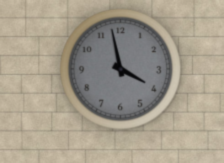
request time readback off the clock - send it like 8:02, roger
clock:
3:58
